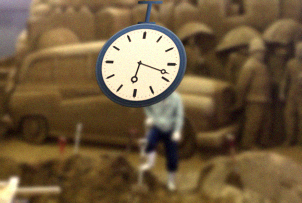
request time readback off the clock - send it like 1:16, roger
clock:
6:18
